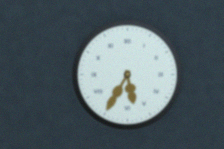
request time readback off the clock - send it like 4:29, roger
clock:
5:35
